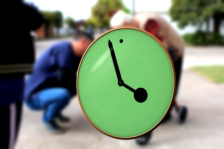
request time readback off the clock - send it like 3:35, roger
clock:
3:57
